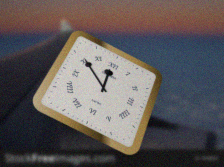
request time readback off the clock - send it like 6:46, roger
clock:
11:51
